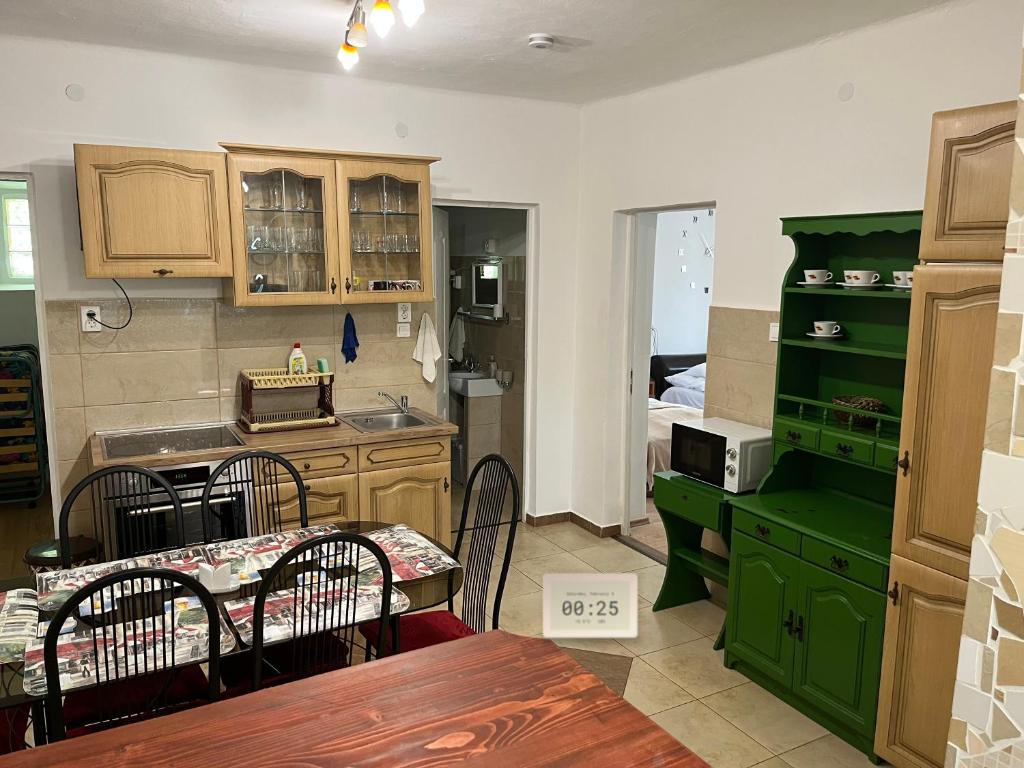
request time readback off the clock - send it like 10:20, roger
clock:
0:25
